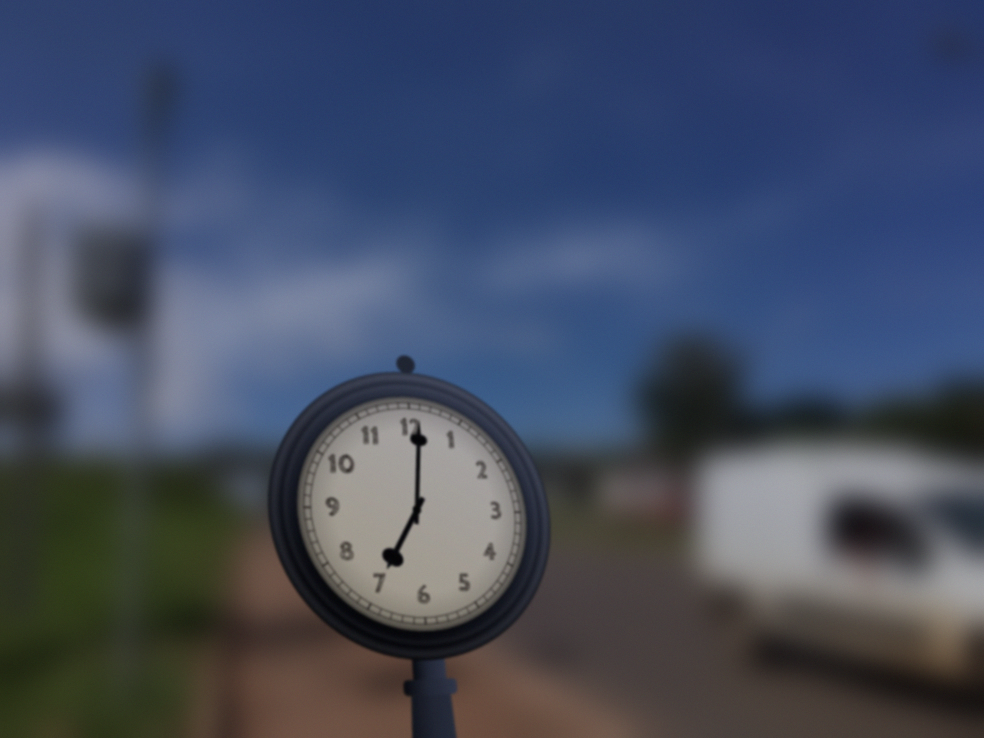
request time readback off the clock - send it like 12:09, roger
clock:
7:01
